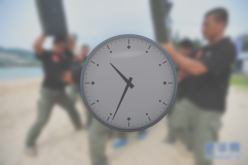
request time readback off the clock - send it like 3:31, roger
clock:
10:34
